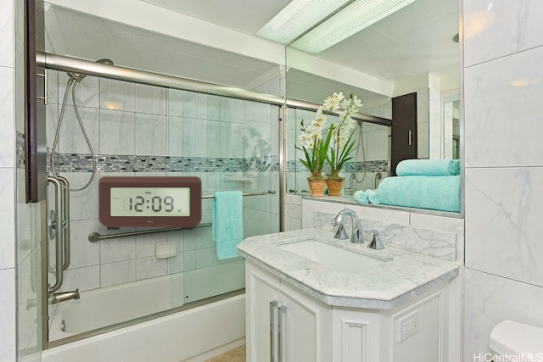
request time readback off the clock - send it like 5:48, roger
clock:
12:09
